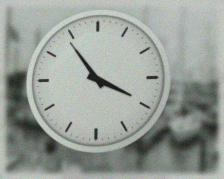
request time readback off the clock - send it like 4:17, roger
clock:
3:54
